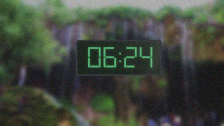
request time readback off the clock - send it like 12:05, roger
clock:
6:24
